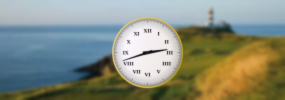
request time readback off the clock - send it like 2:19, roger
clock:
2:42
